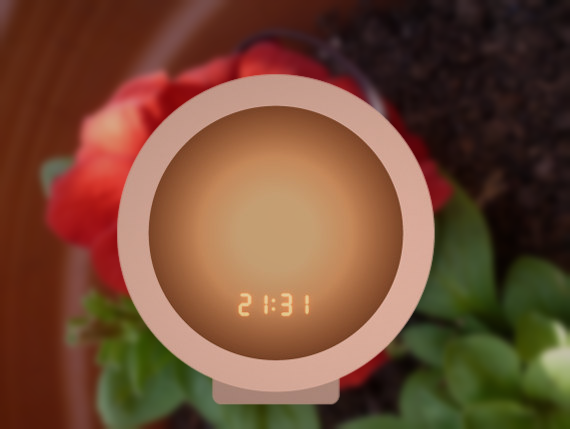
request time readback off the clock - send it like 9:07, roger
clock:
21:31
